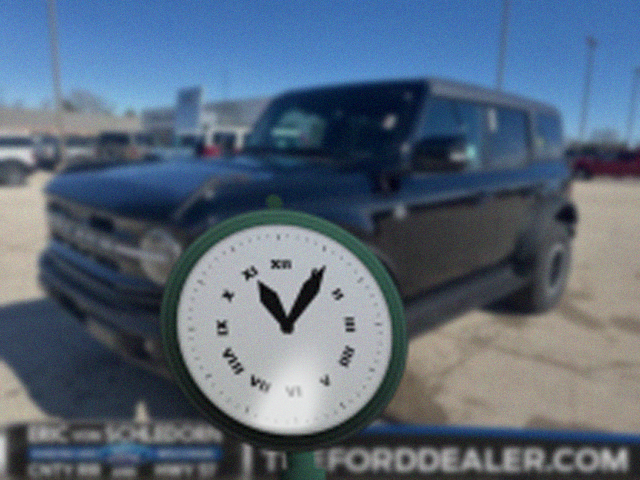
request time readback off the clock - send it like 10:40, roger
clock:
11:06
